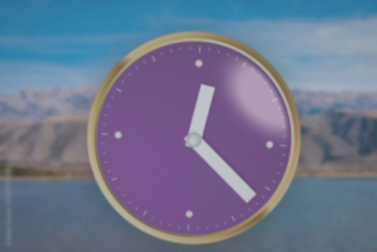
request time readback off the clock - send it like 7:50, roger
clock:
12:22
